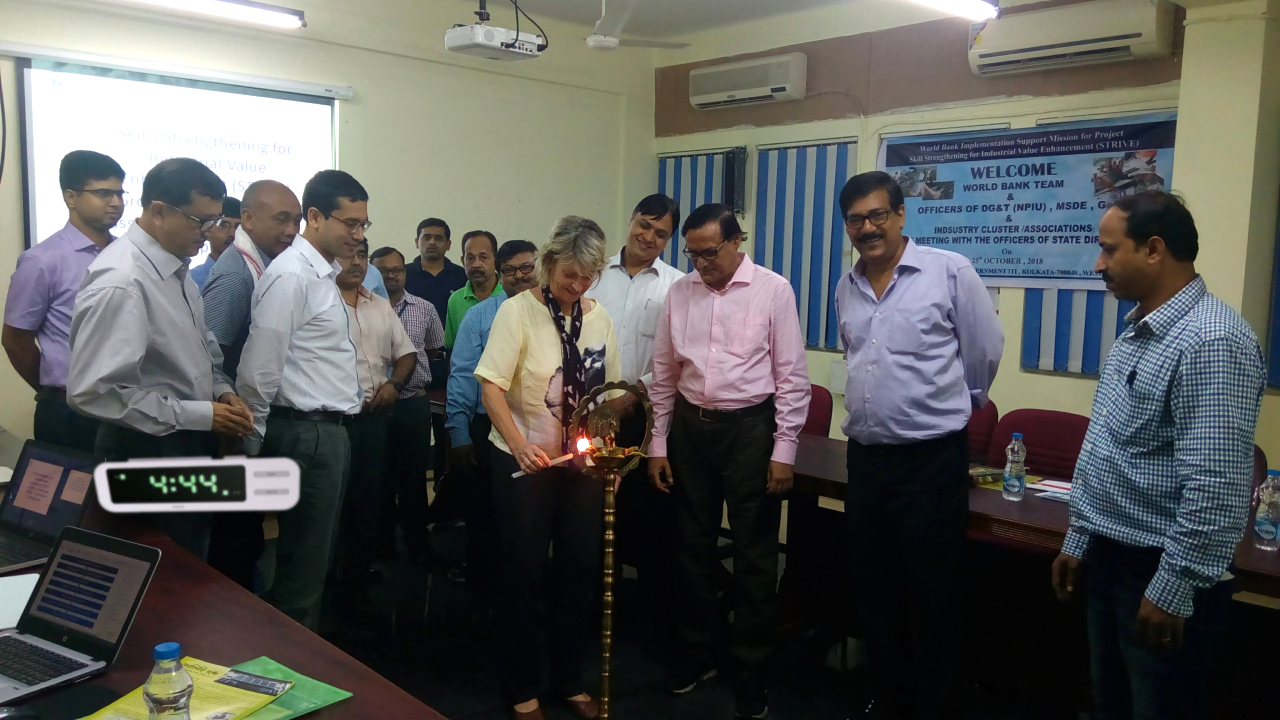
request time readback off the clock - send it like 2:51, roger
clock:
4:44
